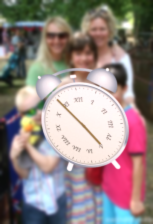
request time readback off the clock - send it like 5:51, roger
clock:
4:54
